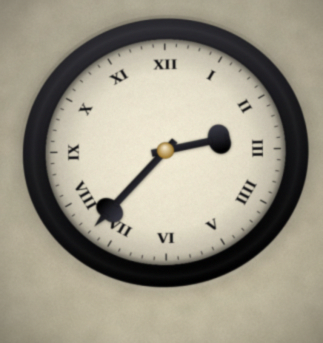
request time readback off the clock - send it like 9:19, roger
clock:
2:37
